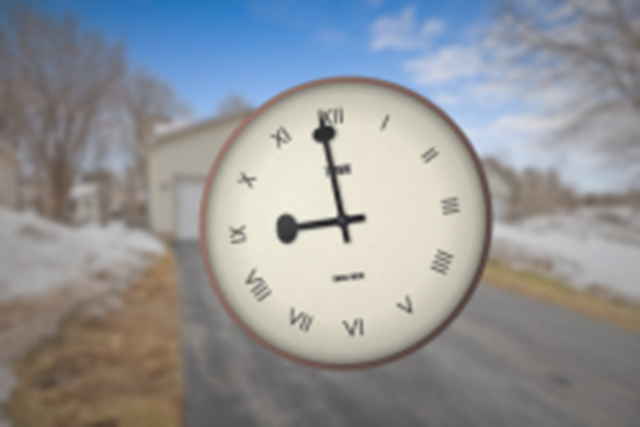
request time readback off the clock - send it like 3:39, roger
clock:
8:59
